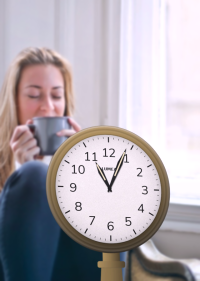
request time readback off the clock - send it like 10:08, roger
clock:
11:04
